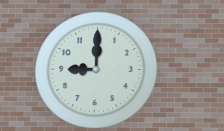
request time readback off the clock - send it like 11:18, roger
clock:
9:00
